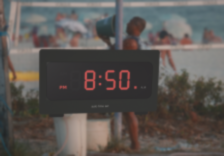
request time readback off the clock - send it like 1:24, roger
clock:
8:50
